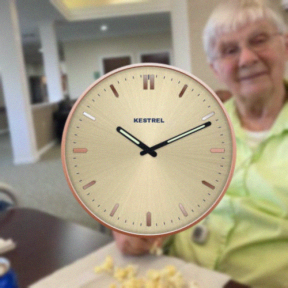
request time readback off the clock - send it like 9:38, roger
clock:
10:11
